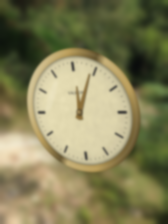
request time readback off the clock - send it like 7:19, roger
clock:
12:04
